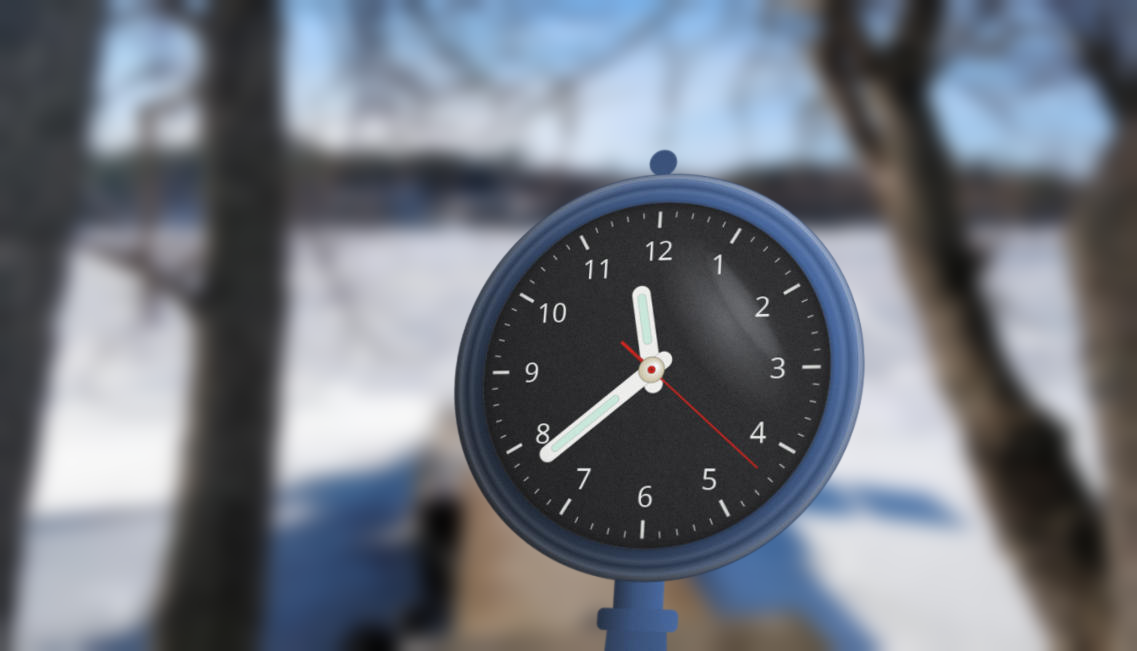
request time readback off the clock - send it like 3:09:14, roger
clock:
11:38:22
